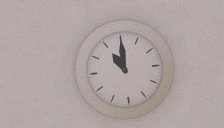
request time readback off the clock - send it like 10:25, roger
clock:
11:00
